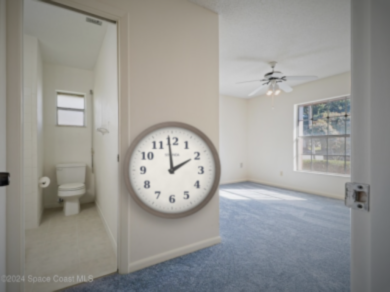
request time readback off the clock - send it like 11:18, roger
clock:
1:59
